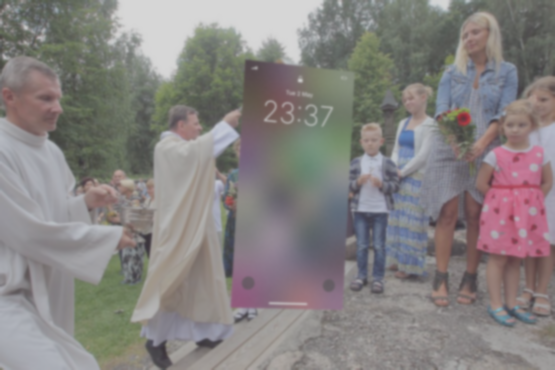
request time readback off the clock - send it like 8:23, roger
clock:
23:37
